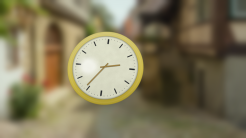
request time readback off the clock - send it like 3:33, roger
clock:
2:36
